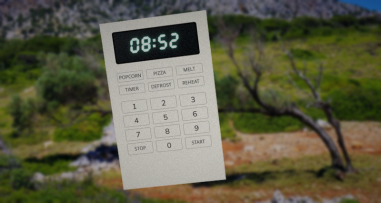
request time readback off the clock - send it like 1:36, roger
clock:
8:52
